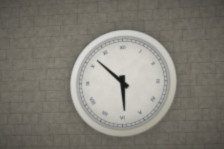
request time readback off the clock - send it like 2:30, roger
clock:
5:52
